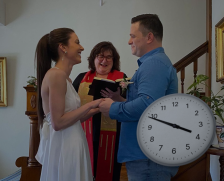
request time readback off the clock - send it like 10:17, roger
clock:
3:49
